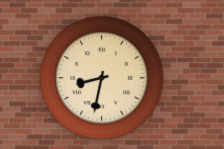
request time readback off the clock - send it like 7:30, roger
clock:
8:32
